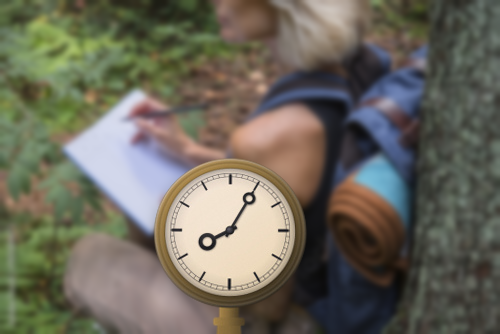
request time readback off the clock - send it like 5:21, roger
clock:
8:05
